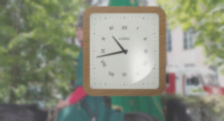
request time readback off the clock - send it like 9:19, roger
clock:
10:43
